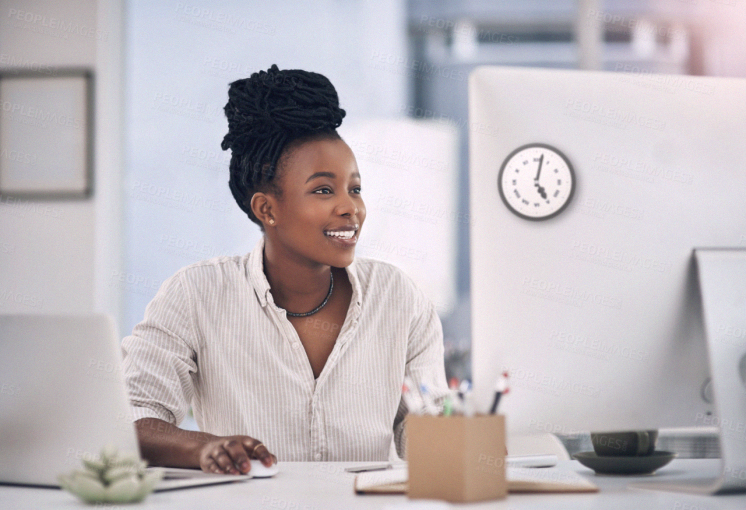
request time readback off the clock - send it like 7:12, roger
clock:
5:02
